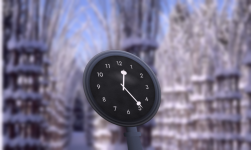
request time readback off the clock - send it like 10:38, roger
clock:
12:24
